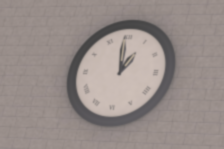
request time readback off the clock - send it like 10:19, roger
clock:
12:59
